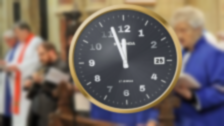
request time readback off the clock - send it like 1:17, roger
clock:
11:57
